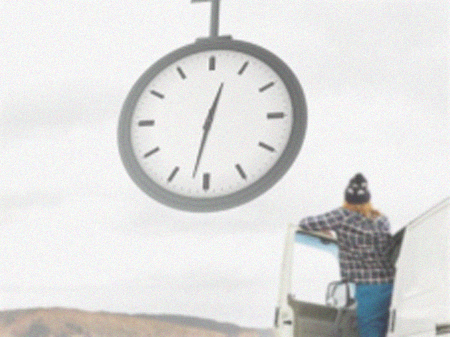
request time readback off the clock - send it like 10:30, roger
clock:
12:32
